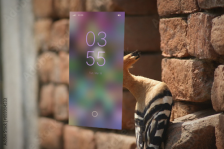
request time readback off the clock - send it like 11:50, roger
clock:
3:55
